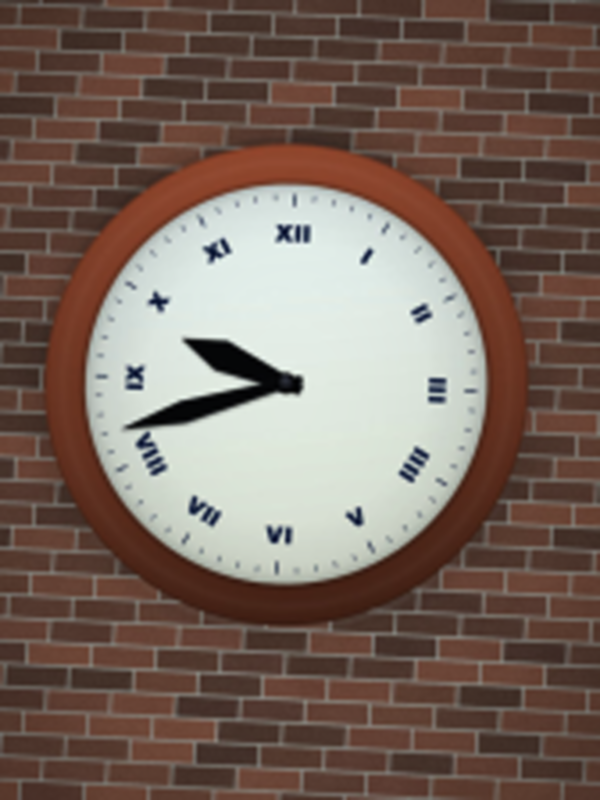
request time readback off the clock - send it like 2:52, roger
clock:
9:42
